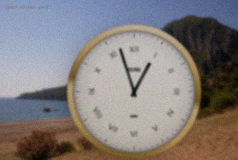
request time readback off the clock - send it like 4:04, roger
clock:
12:57
